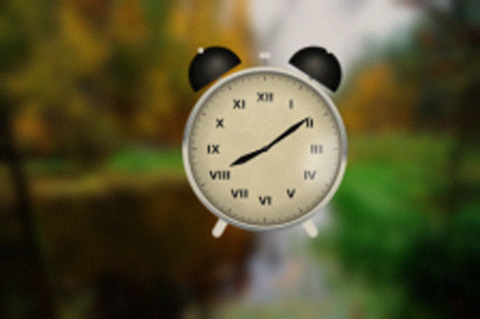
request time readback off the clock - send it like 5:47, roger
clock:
8:09
